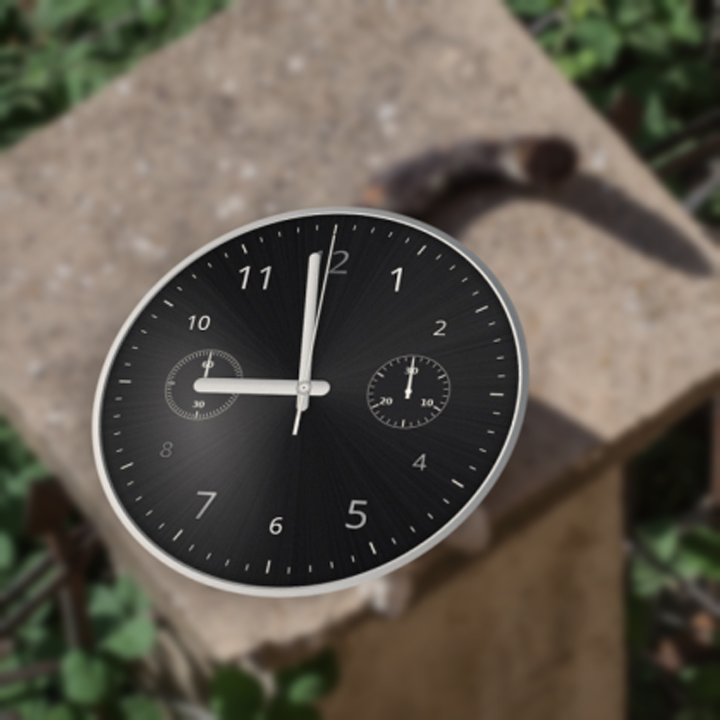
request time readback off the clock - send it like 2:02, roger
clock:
8:59
